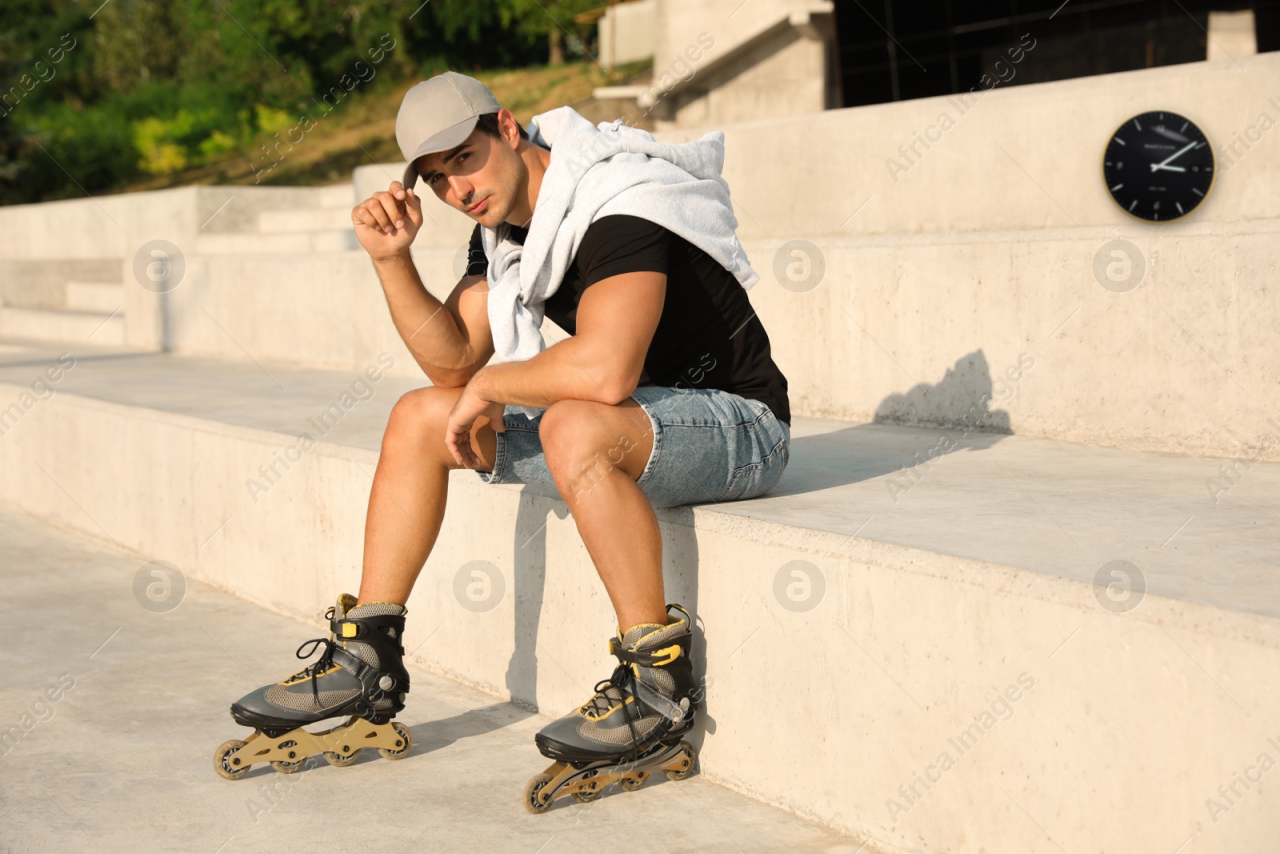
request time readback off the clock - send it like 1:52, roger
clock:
3:09
